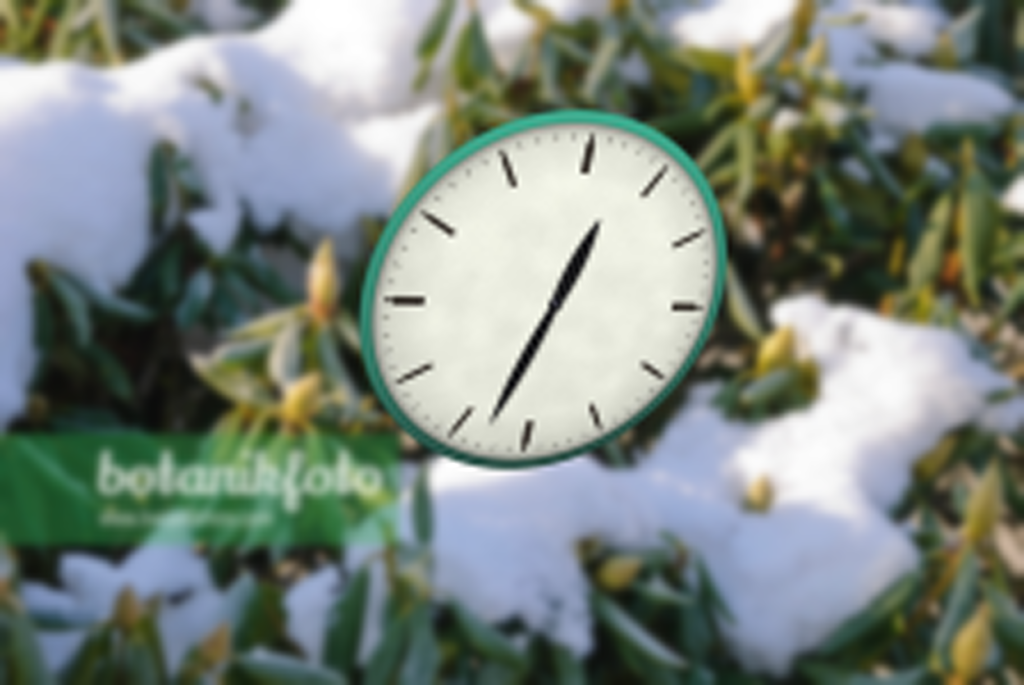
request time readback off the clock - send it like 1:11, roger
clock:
12:33
